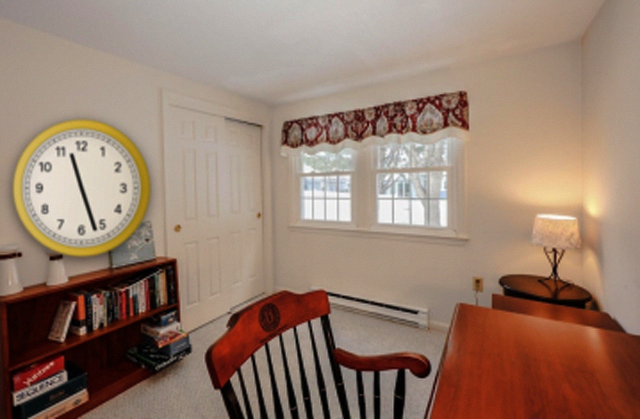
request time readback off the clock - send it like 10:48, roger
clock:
11:27
